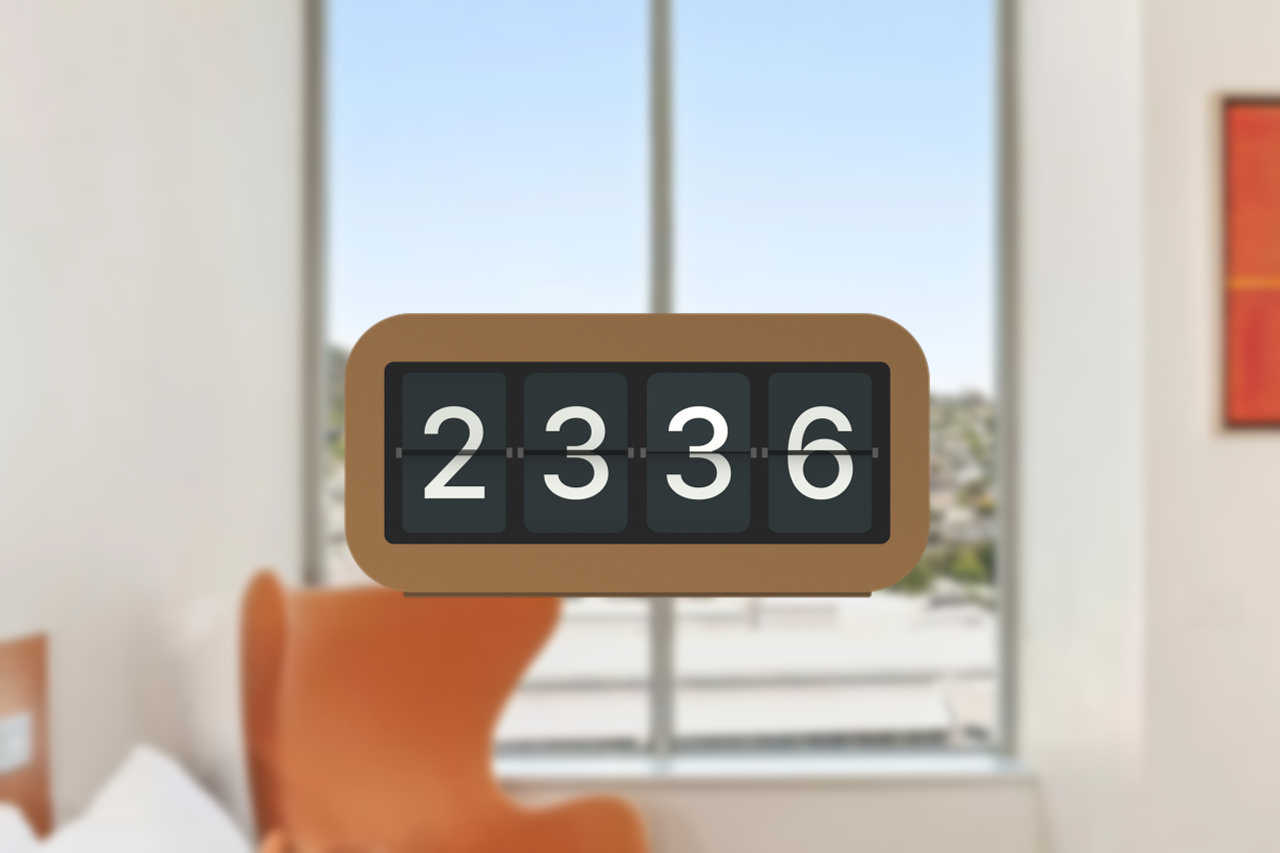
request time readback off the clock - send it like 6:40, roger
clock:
23:36
